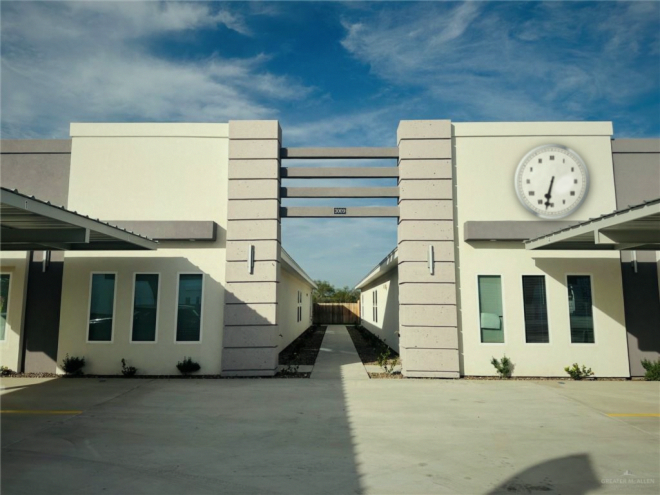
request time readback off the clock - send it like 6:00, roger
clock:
6:32
